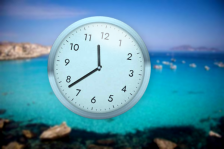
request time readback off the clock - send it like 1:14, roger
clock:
11:38
